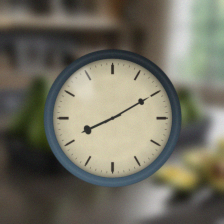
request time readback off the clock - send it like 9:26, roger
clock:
8:10
